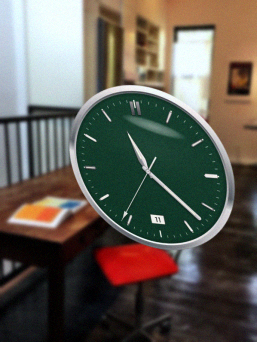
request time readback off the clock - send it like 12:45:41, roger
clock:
11:22:36
